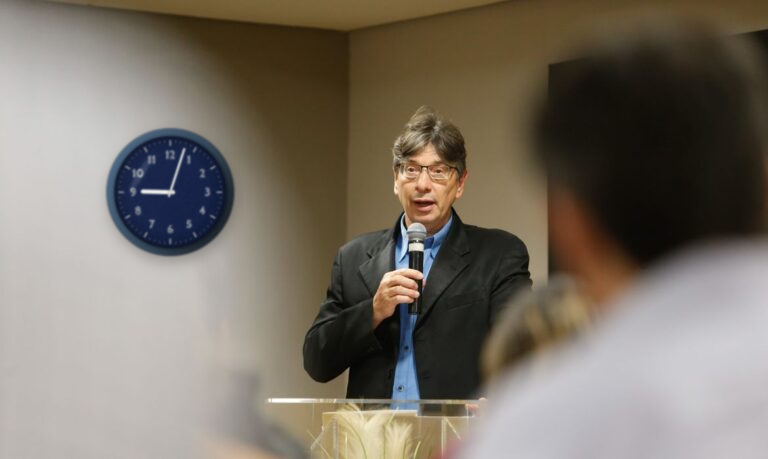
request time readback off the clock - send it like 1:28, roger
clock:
9:03
